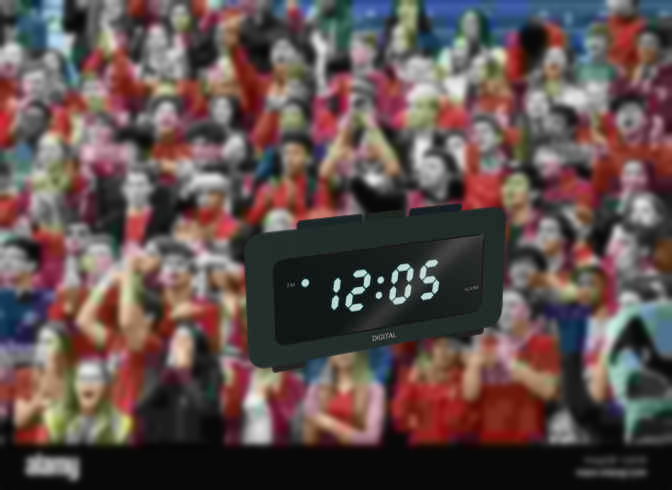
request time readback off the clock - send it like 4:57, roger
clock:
12:05
